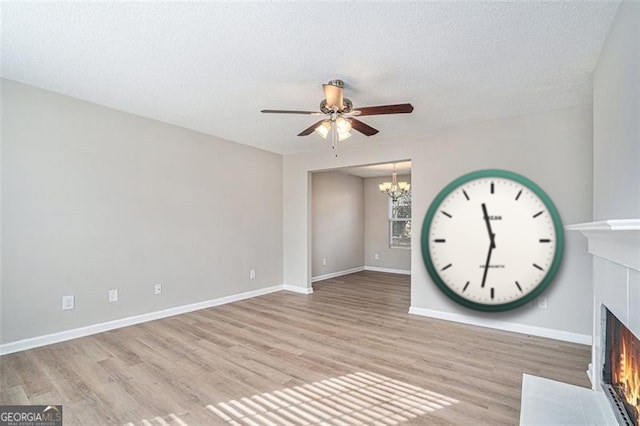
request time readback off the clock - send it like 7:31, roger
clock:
11:32
